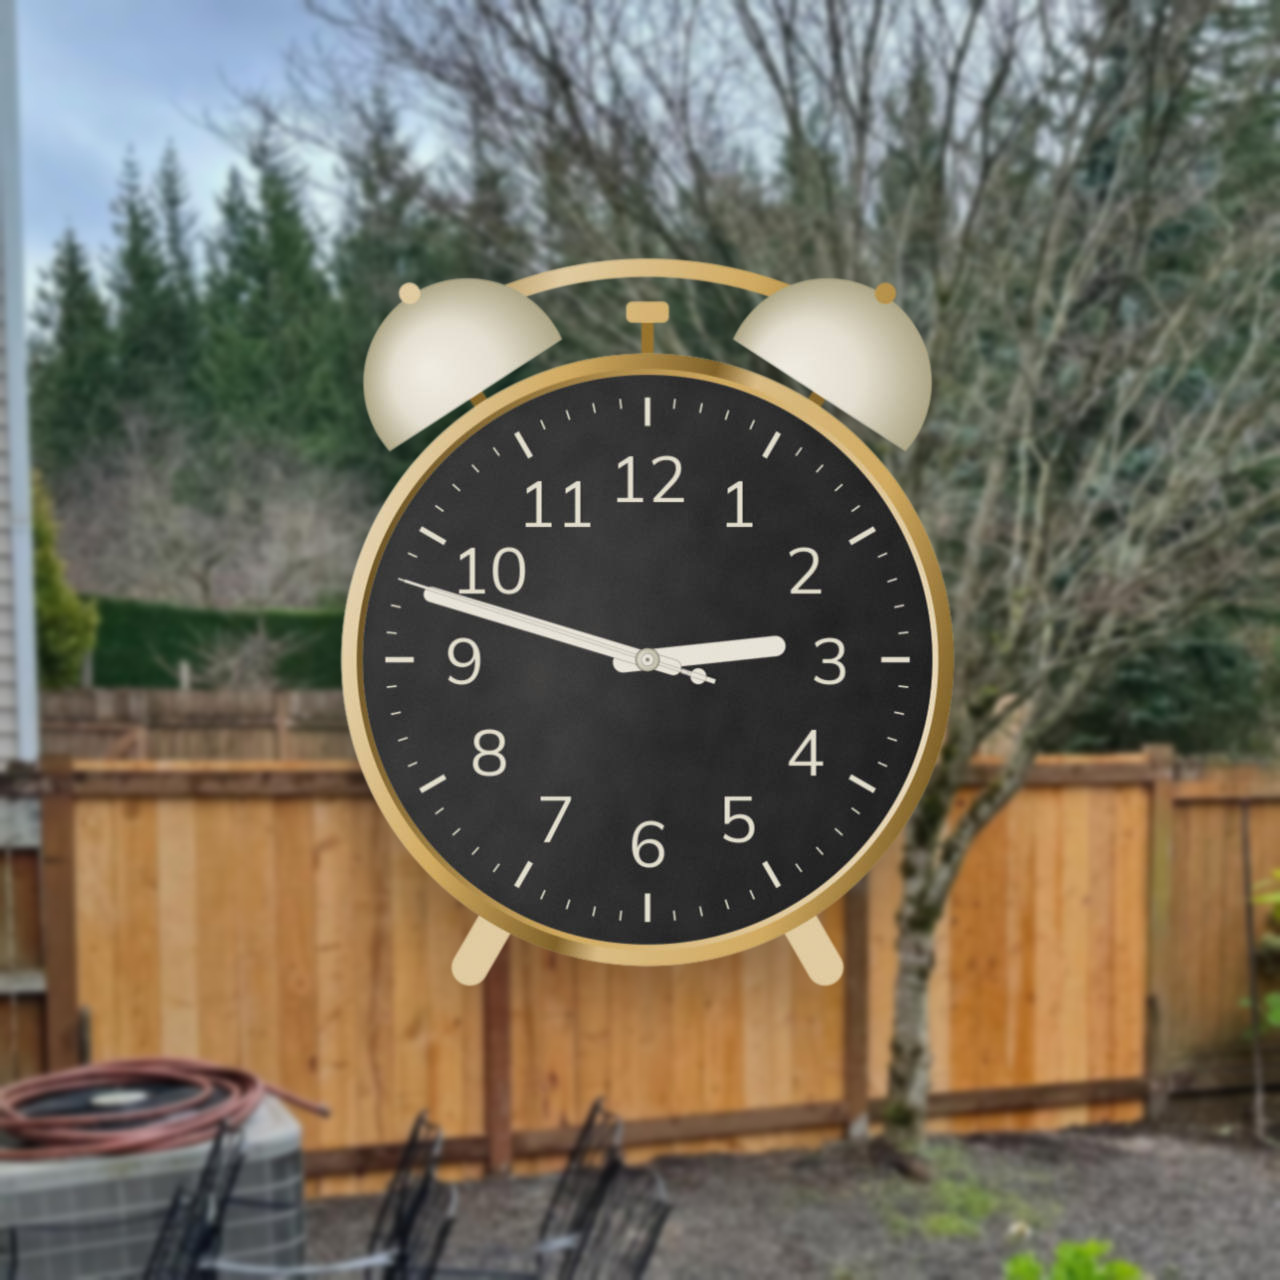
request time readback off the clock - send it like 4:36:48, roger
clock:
2:47:48
